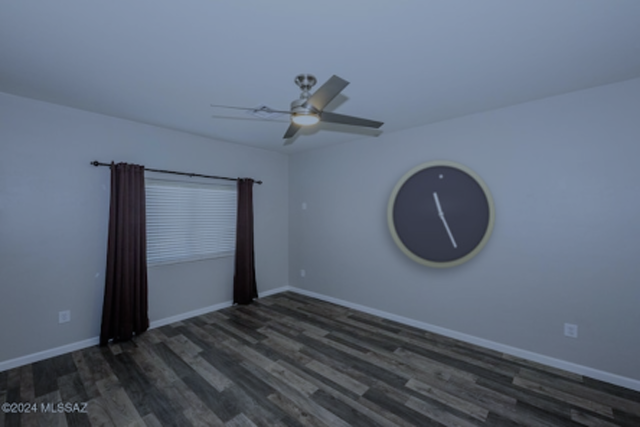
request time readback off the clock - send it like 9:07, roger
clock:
11:26
